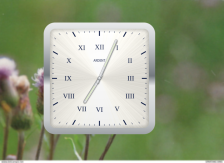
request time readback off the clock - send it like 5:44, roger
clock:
7:04
